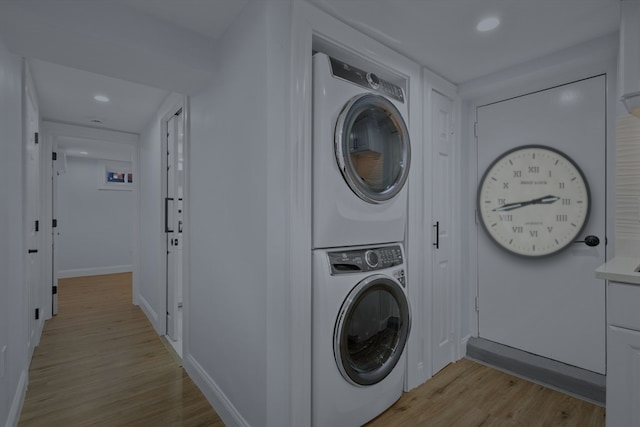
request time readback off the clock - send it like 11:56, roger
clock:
2:43
